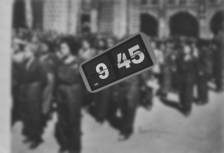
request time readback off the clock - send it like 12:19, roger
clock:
9:45
